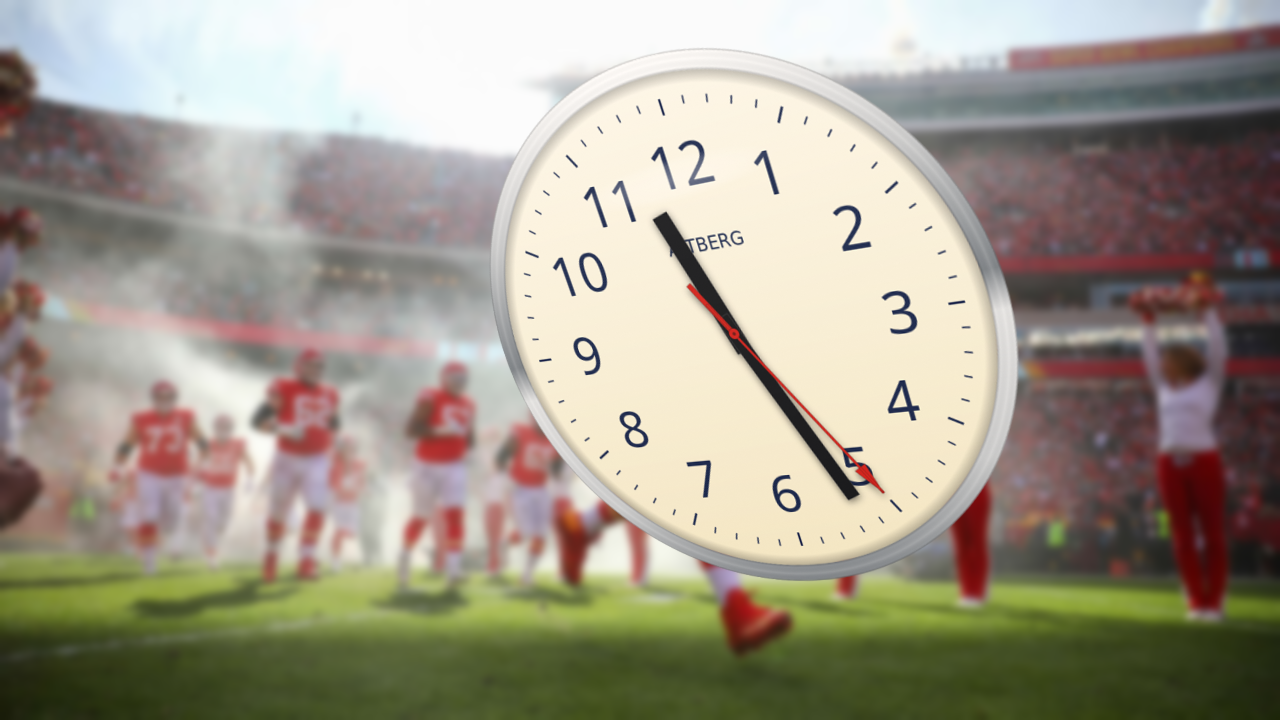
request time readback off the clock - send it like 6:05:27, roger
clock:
11:26:25
